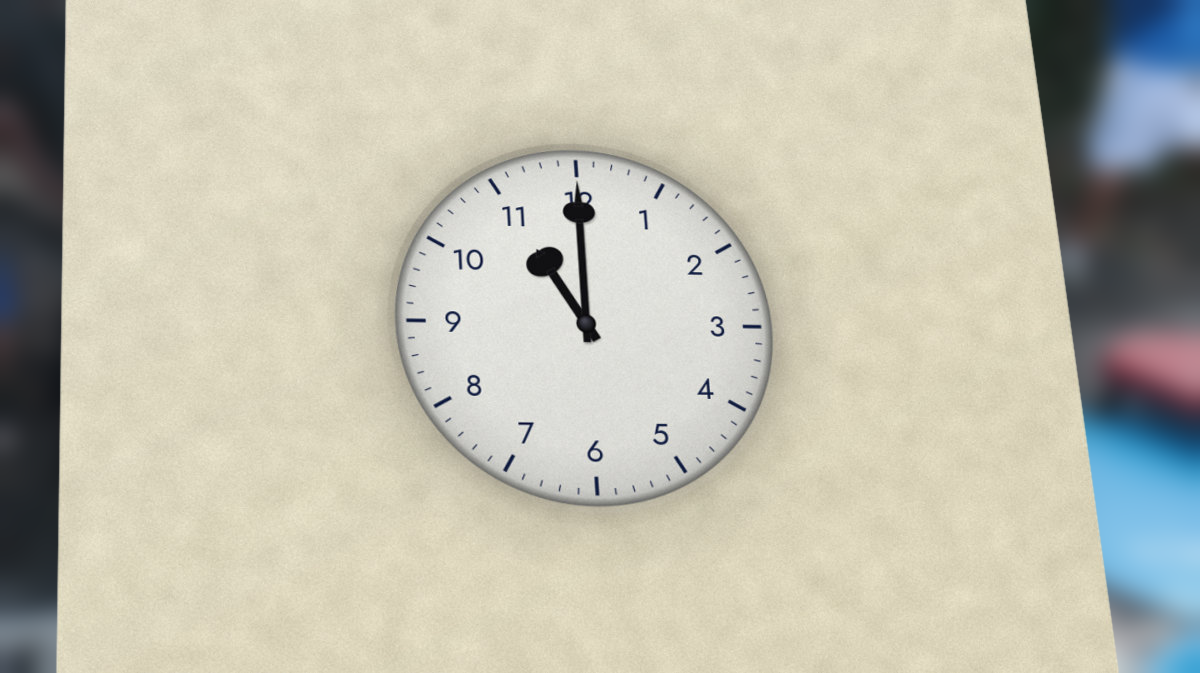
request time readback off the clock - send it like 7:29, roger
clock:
11:00
